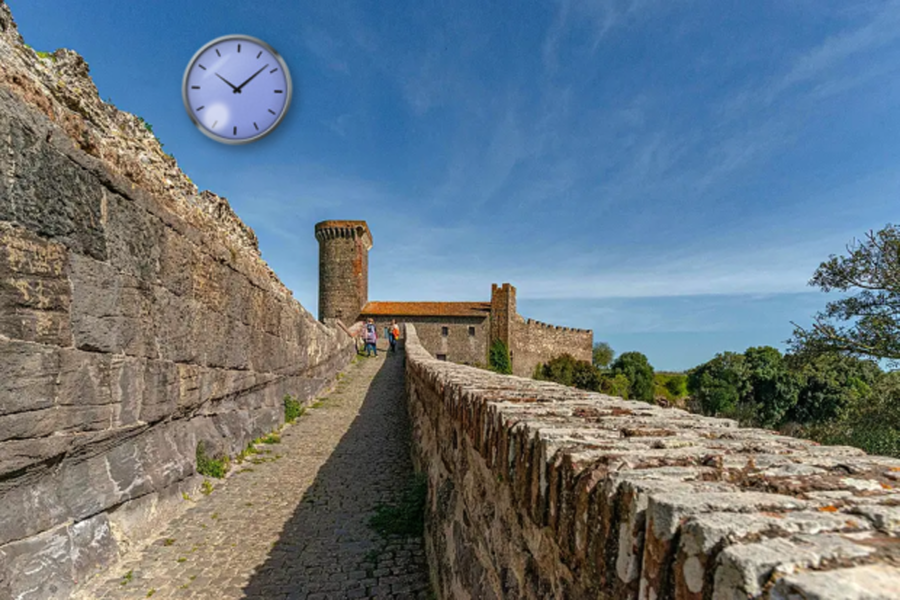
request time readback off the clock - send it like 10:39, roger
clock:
10:08
